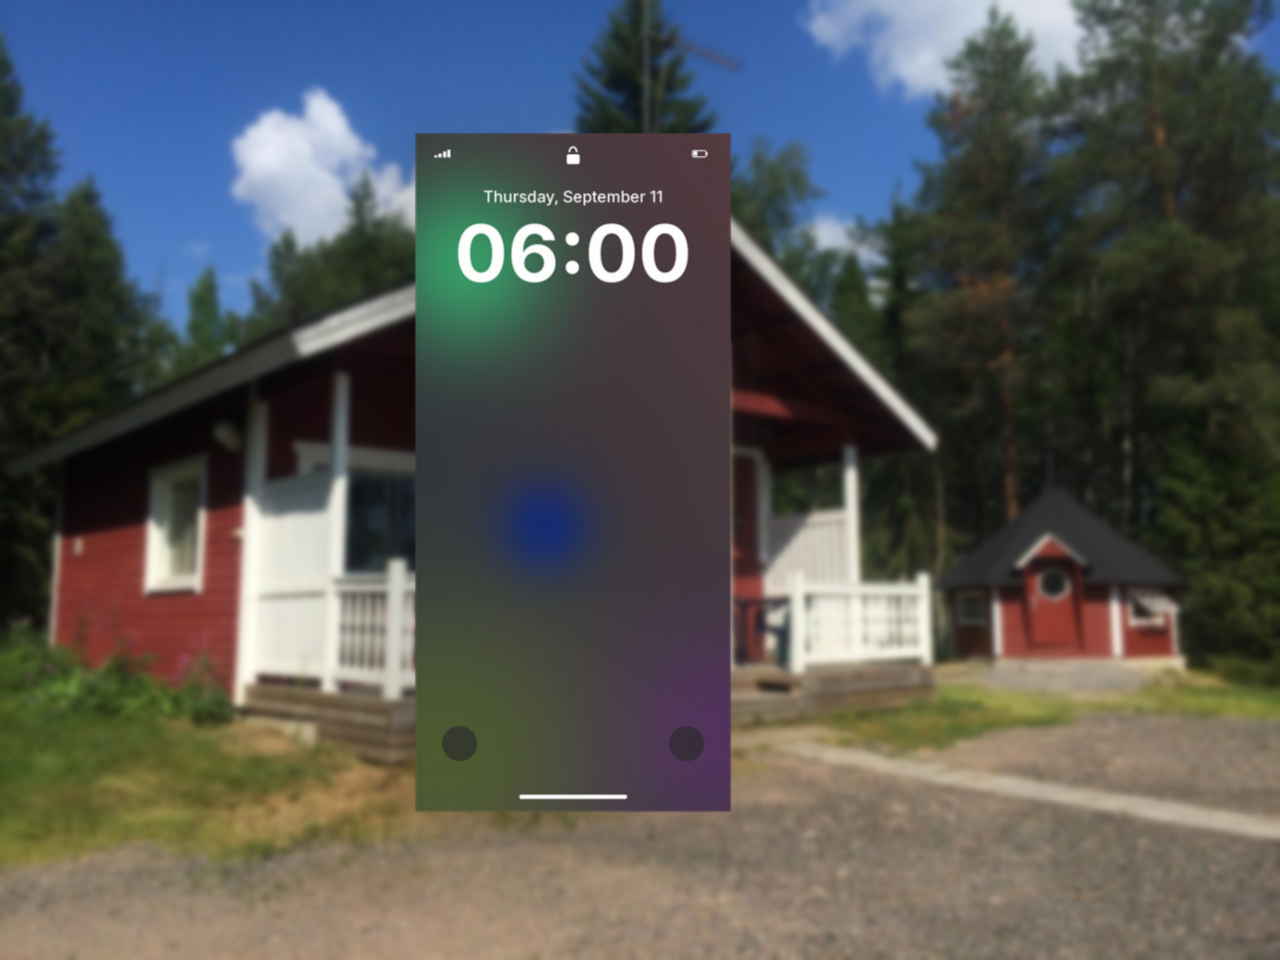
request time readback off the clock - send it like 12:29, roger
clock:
6:00
